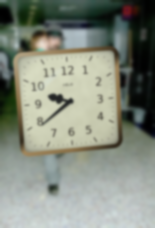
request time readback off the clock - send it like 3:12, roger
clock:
9:39
